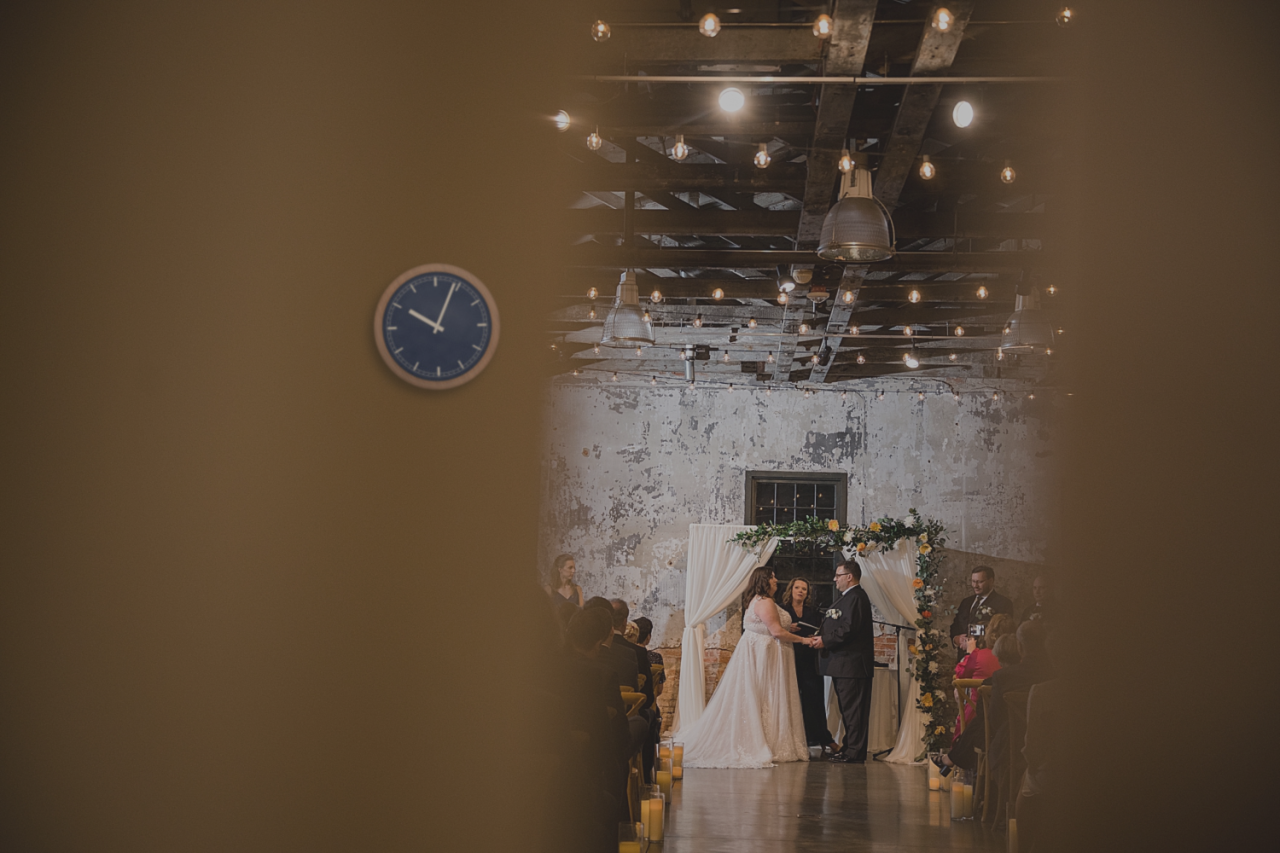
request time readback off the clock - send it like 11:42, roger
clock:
10:04
